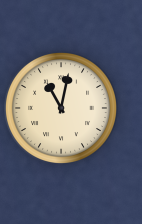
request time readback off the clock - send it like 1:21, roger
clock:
11:02
